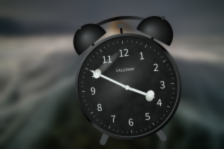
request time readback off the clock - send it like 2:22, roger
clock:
3:50
